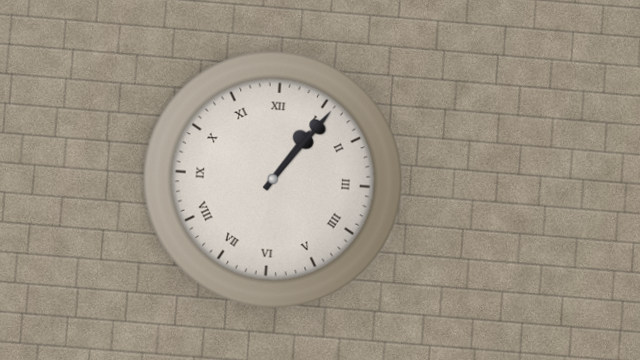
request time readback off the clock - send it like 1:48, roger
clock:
1:06
